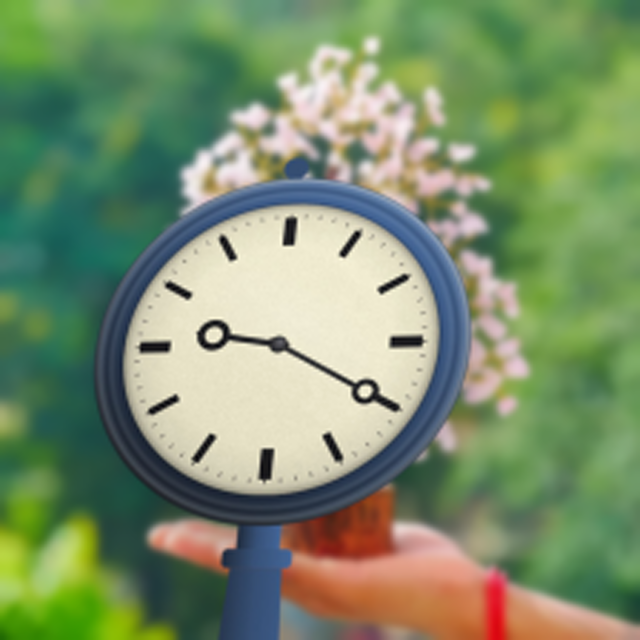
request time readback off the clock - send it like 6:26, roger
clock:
9:20
